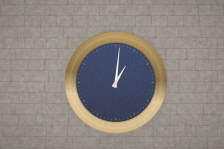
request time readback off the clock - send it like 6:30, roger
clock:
1:01
